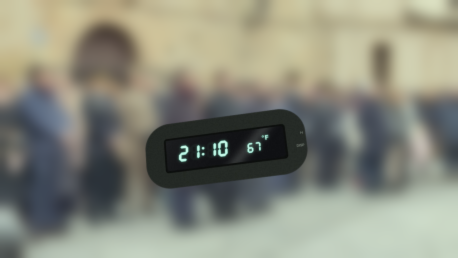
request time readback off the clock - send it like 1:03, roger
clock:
21:10
